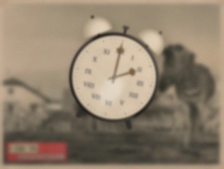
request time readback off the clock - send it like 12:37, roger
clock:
2:00
